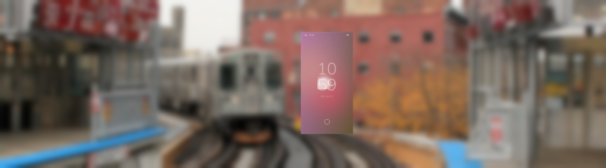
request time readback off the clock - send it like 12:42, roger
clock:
10:59
